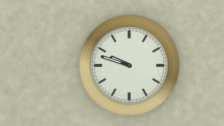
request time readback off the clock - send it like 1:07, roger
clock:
9:48
